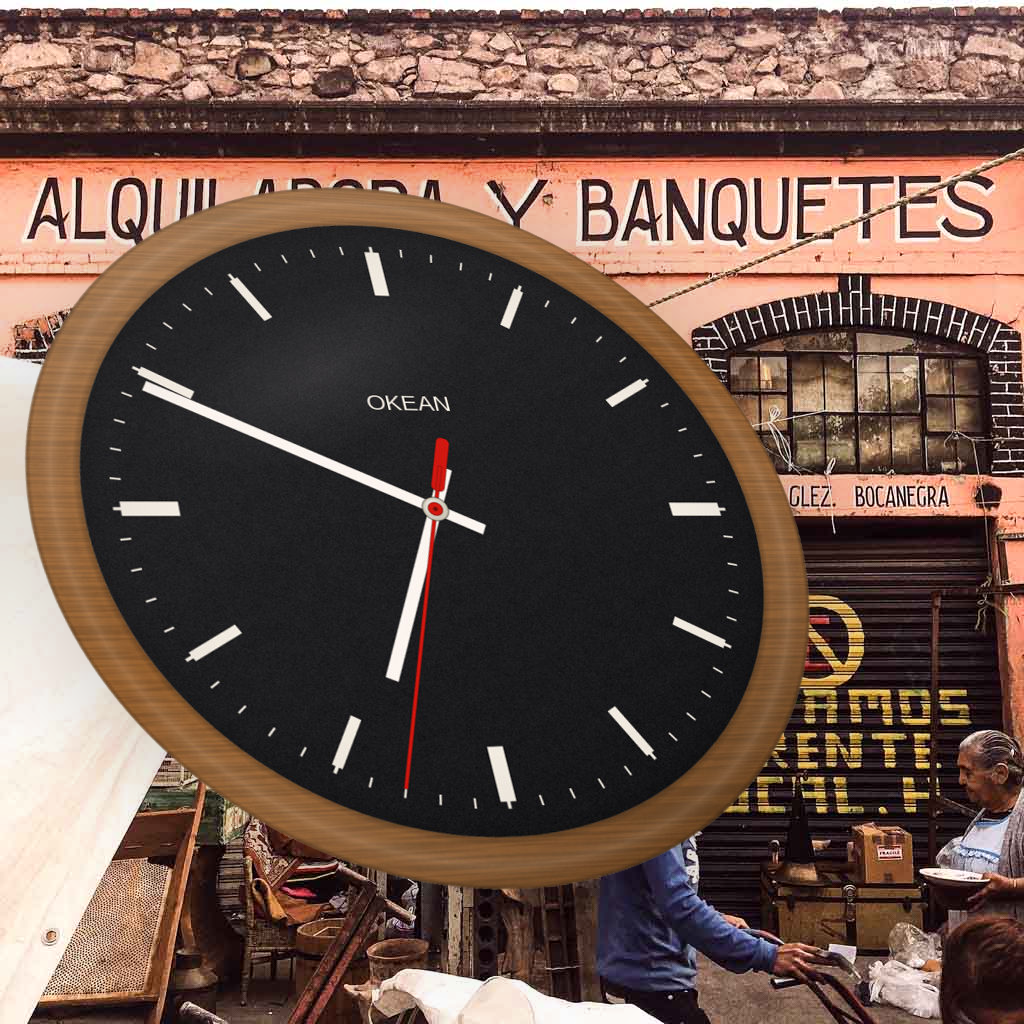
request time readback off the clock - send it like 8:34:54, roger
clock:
6:49:33
